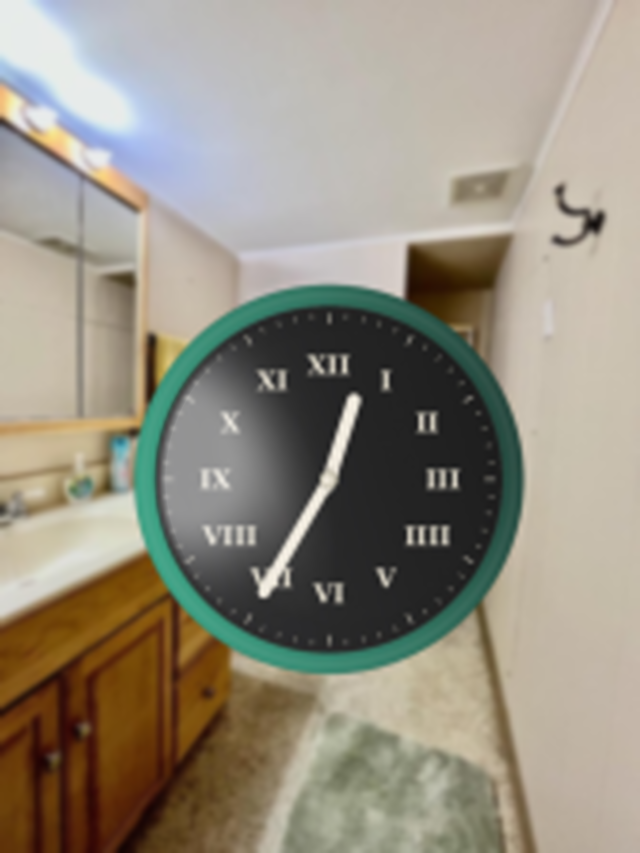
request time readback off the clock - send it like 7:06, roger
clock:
12:35
